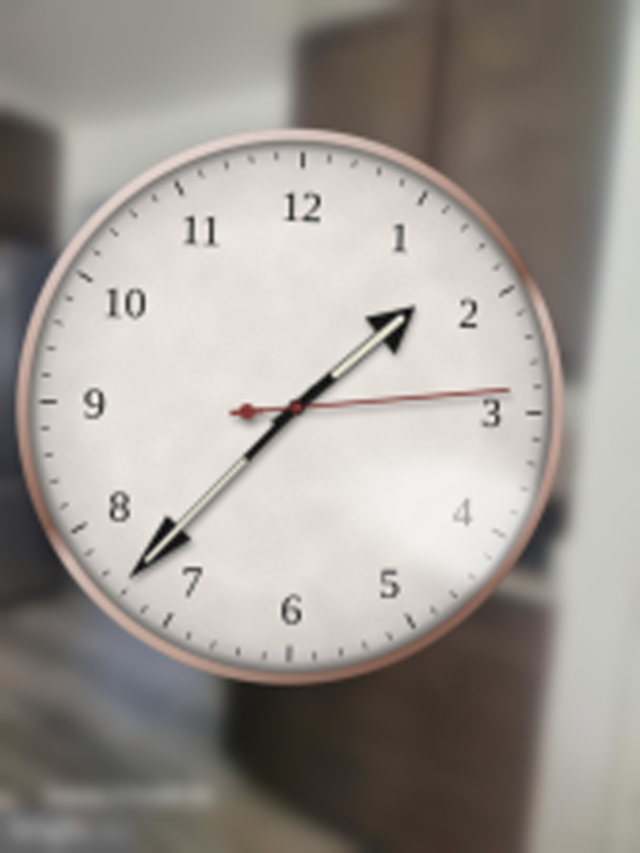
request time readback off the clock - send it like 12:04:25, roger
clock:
1:37:14
